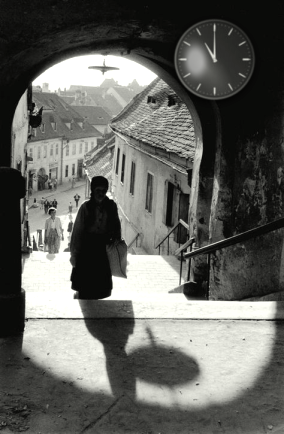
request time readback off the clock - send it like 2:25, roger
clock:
11:00
